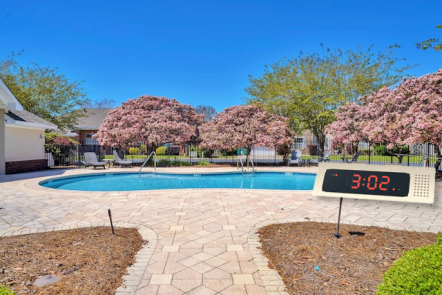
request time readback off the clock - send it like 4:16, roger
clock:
3:02
